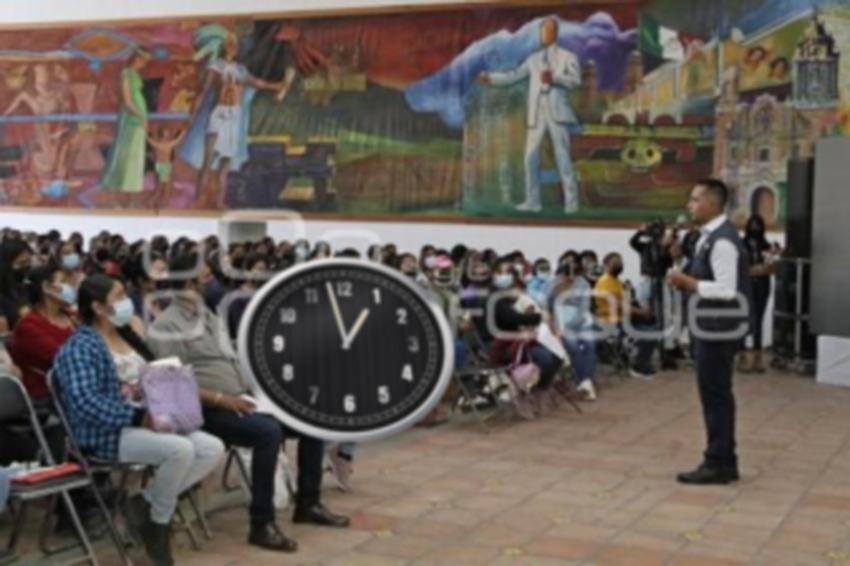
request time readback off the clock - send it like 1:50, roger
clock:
12:58
